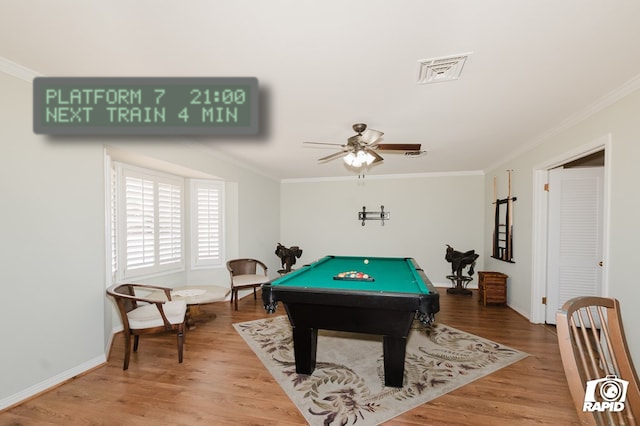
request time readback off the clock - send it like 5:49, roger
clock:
21:00
